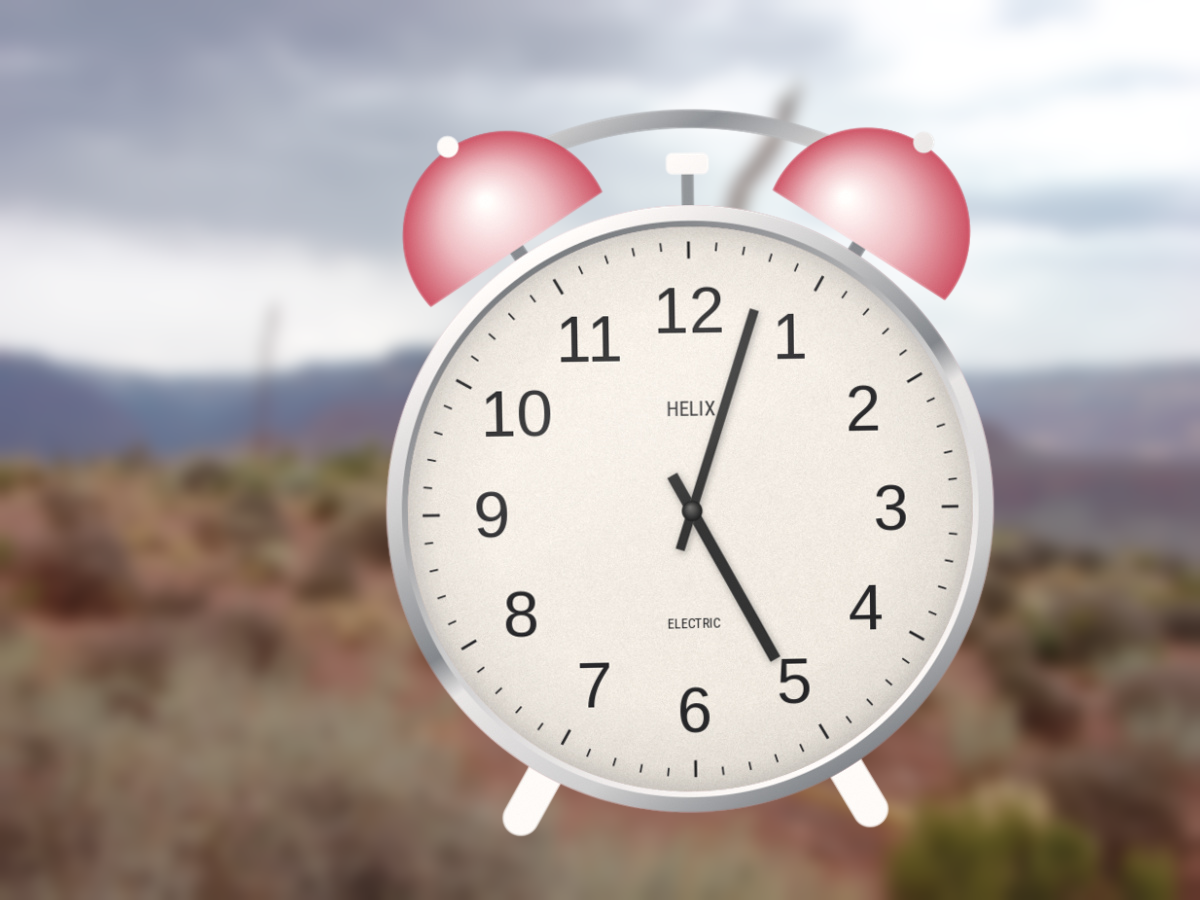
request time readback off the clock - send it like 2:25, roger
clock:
5:03
